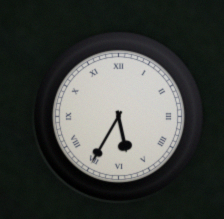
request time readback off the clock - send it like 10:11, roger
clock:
5:35
